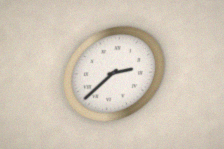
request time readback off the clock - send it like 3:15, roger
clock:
2:37
